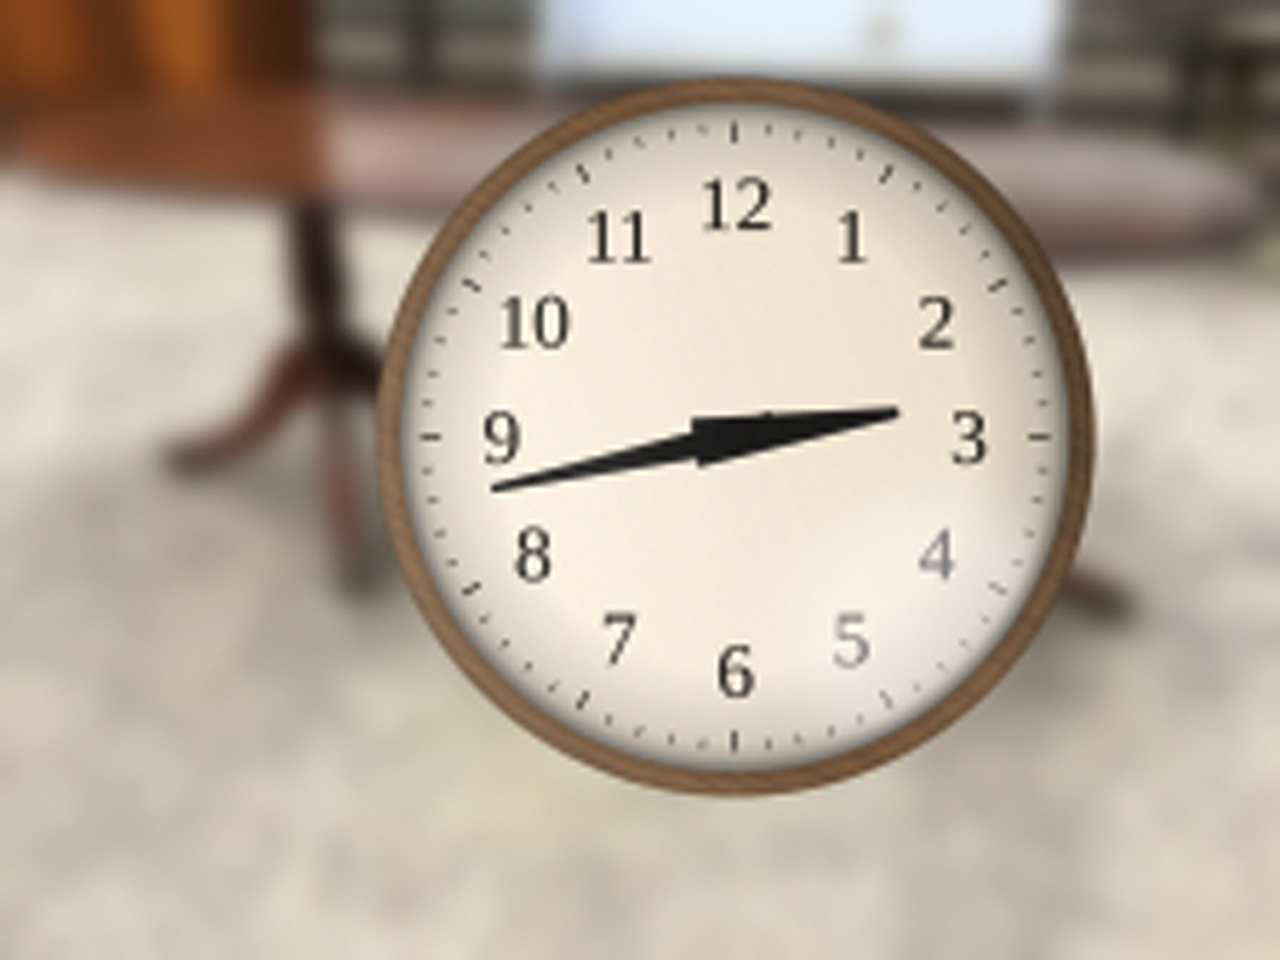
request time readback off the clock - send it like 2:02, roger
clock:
2:43
